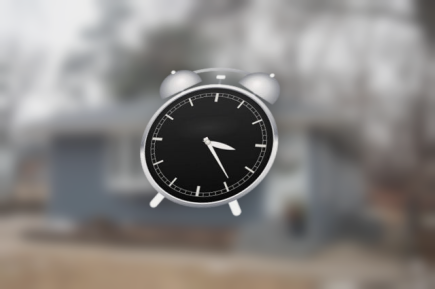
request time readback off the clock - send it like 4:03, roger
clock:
3:24
